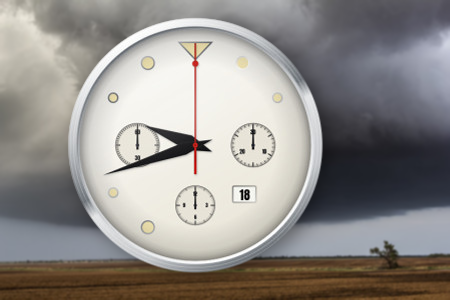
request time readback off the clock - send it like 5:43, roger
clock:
9:42
